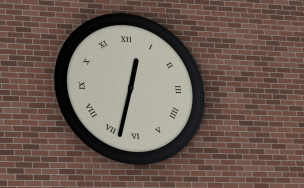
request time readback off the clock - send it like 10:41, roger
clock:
12:33
